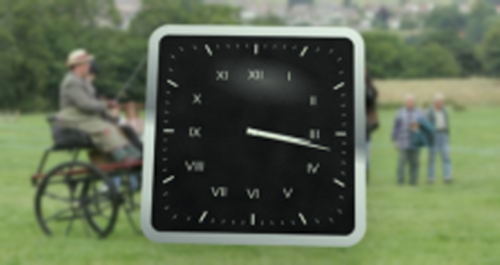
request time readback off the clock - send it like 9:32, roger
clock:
3:17
